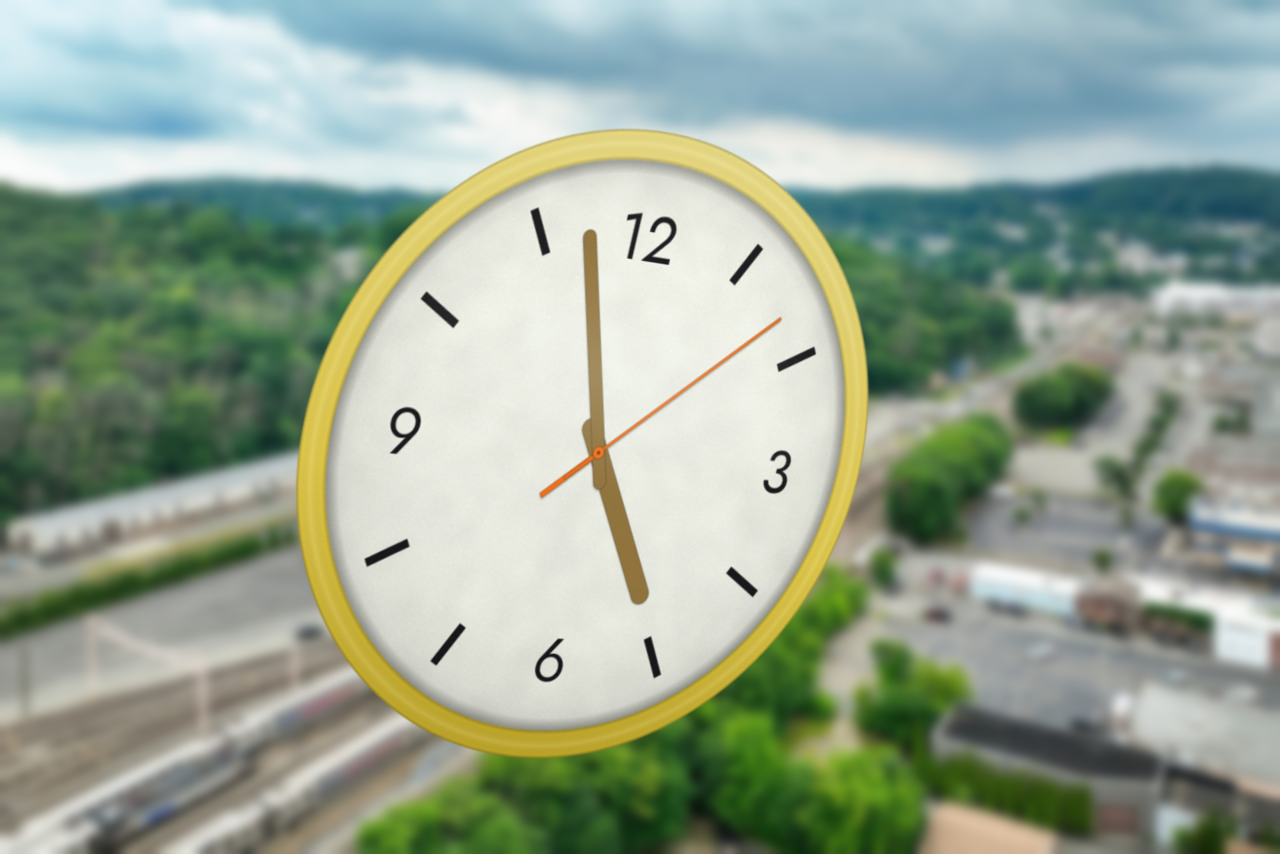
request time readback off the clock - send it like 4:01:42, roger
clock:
4:57:08
